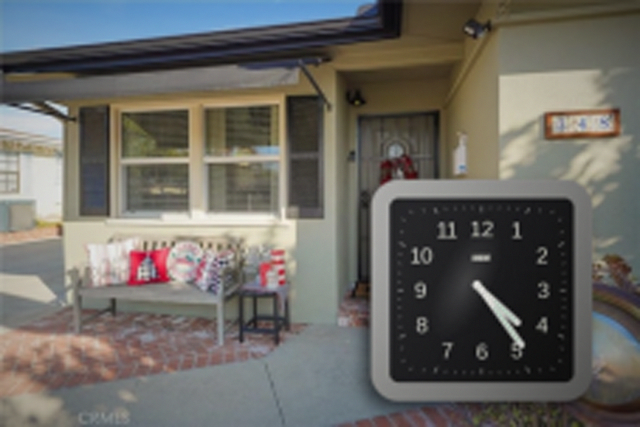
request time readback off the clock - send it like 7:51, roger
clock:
4:24
